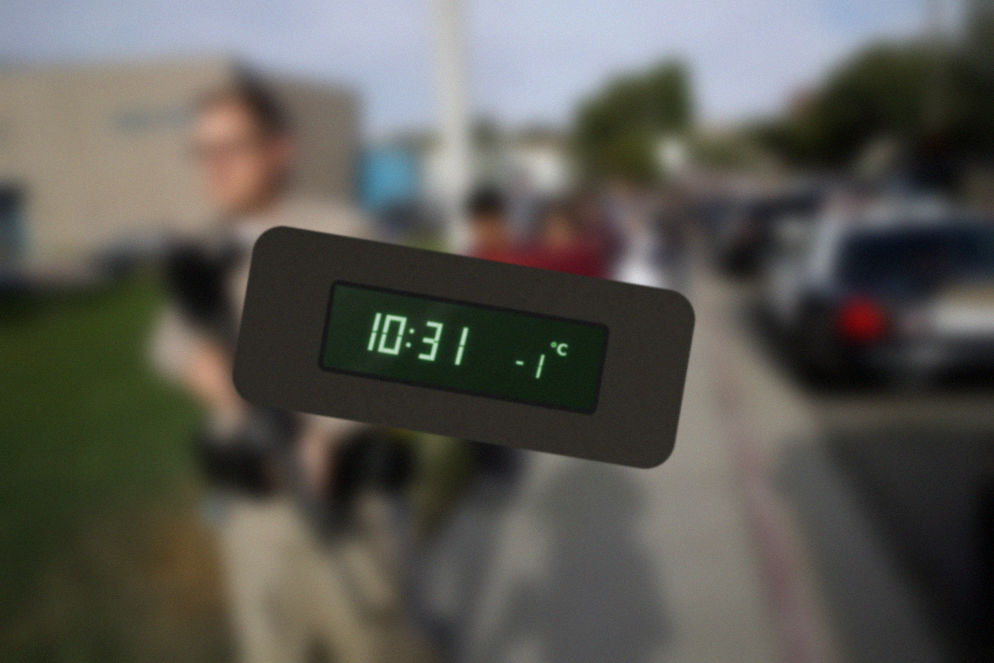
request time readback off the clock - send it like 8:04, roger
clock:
10:31
